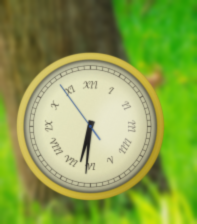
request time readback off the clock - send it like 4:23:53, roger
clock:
6:30:54
